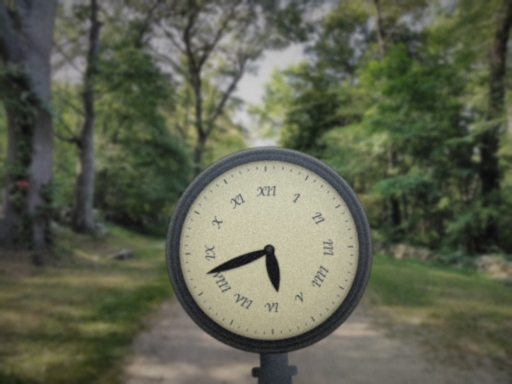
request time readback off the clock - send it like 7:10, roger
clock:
5:42
